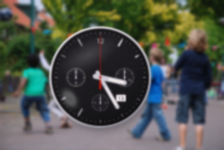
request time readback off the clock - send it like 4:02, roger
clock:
3:25
